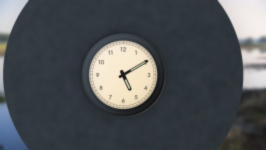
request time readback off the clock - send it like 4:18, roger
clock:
5:10
